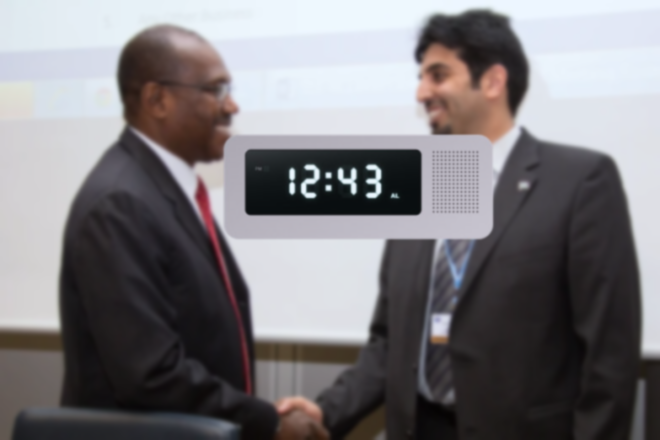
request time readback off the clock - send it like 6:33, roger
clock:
12:43
